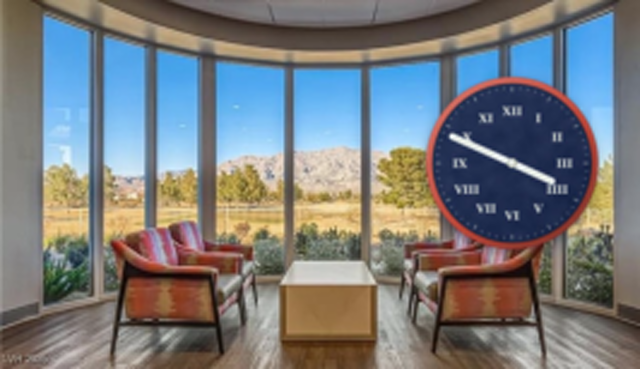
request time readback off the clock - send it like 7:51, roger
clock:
3:49
